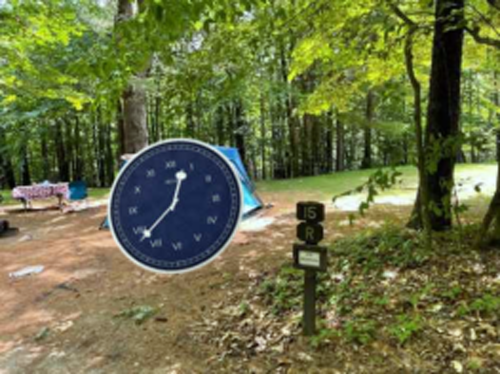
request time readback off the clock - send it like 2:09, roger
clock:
12:38
